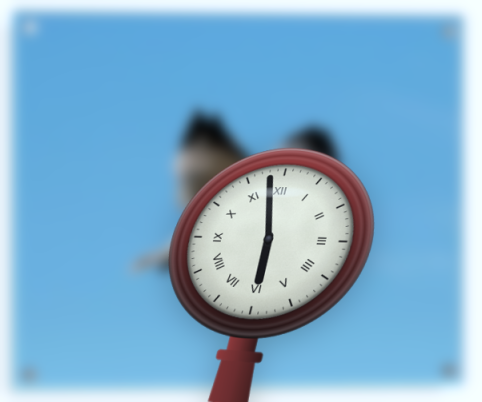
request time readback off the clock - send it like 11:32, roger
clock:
5:58
